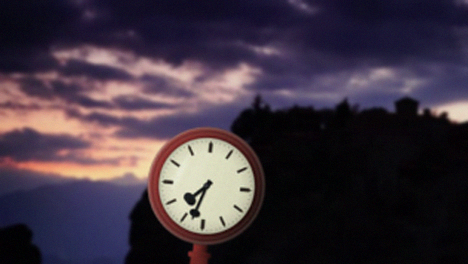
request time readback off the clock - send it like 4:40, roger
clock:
7:33
